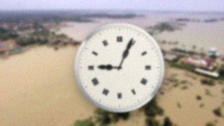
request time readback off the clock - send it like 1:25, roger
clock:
9:04
